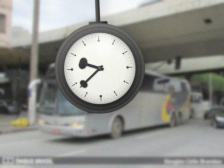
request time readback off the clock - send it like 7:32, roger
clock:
9:38
